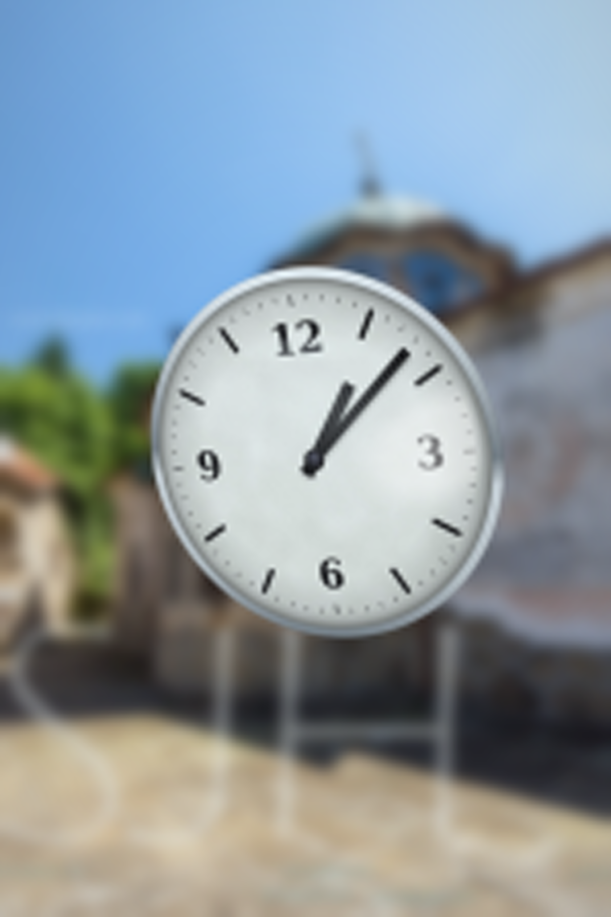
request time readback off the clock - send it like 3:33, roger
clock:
1:08
